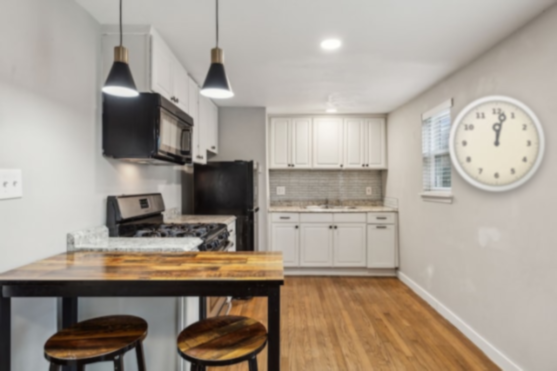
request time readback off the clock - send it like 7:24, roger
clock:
12:02
